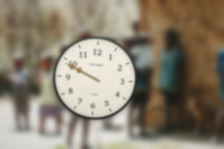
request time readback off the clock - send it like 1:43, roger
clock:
9:49
